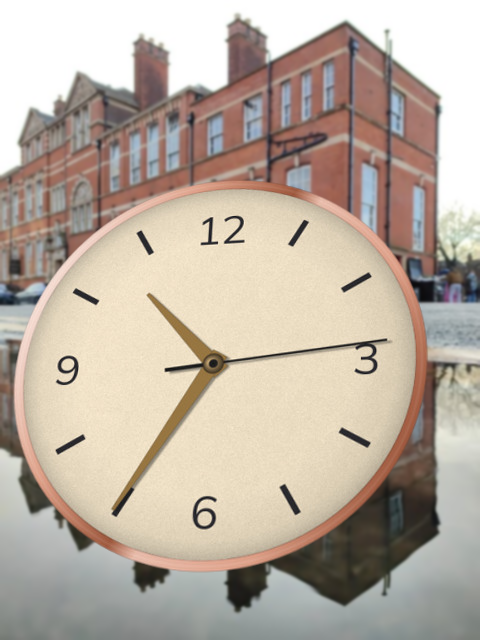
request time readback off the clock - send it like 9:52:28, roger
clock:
10:35:14
